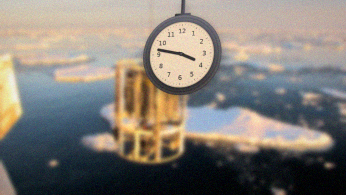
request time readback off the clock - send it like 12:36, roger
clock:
3:47
